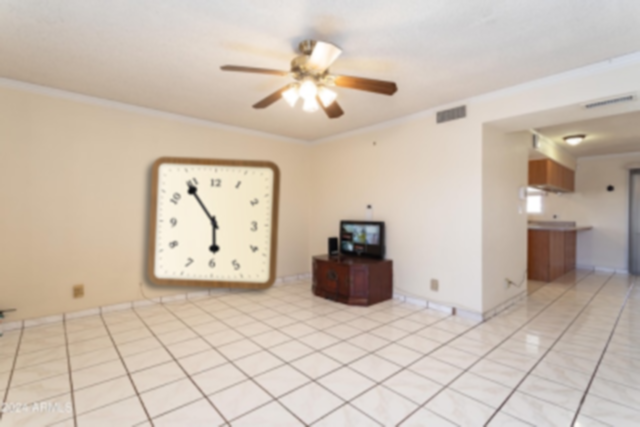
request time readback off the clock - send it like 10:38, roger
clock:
5:54
